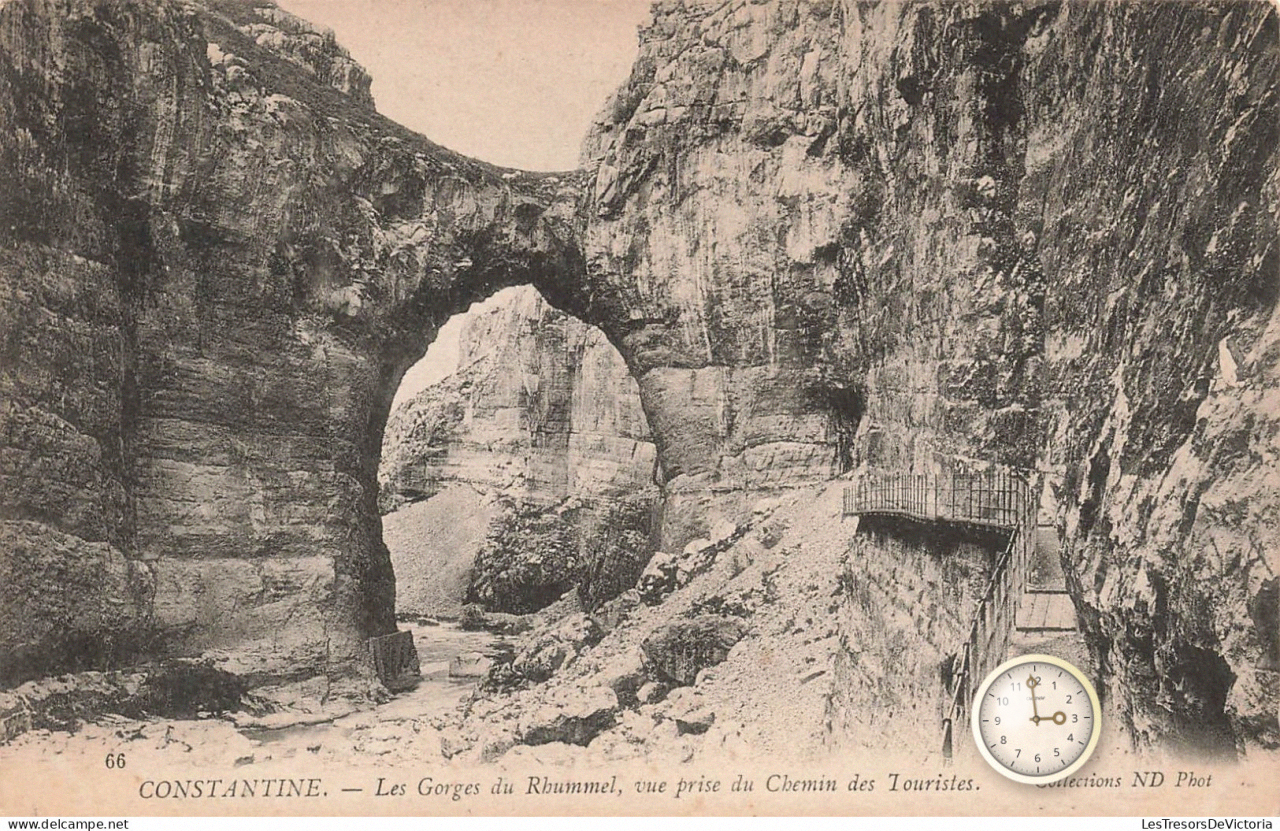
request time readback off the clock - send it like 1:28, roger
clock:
2:59
